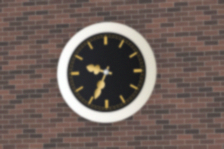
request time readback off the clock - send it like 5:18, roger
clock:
9:34
